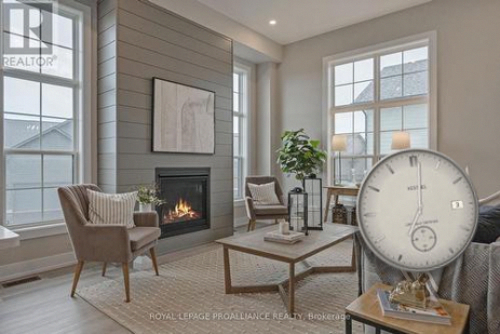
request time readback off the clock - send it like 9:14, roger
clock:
7:01
